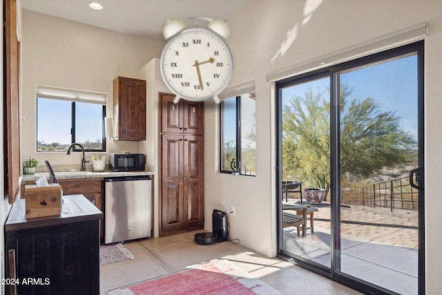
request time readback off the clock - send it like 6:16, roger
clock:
2:28
